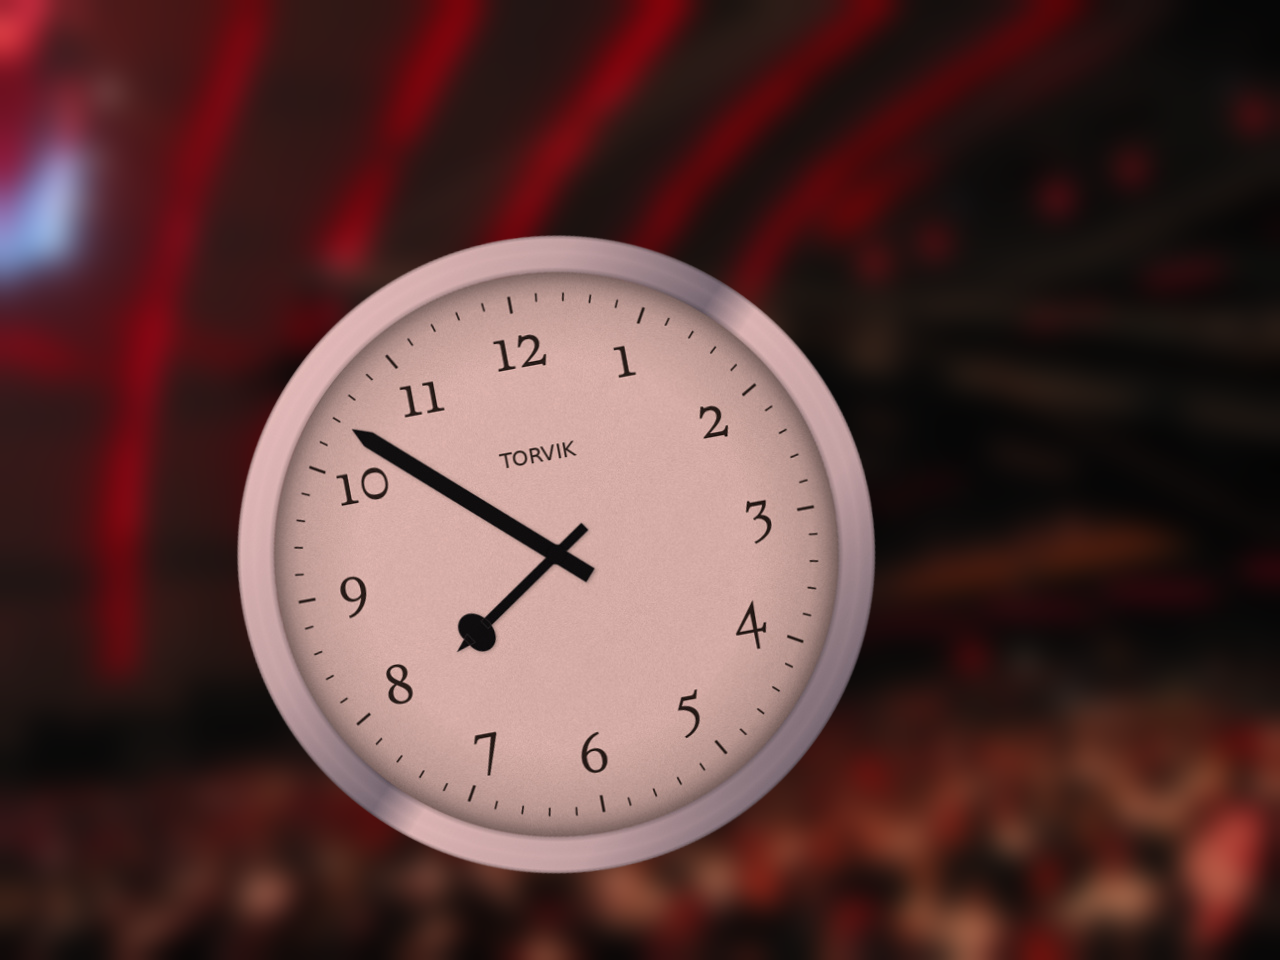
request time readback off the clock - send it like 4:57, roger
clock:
7:52
